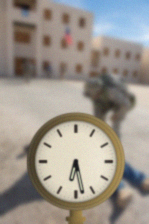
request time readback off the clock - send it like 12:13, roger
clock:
6:28
